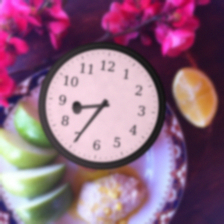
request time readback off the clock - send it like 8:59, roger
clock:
8:35
